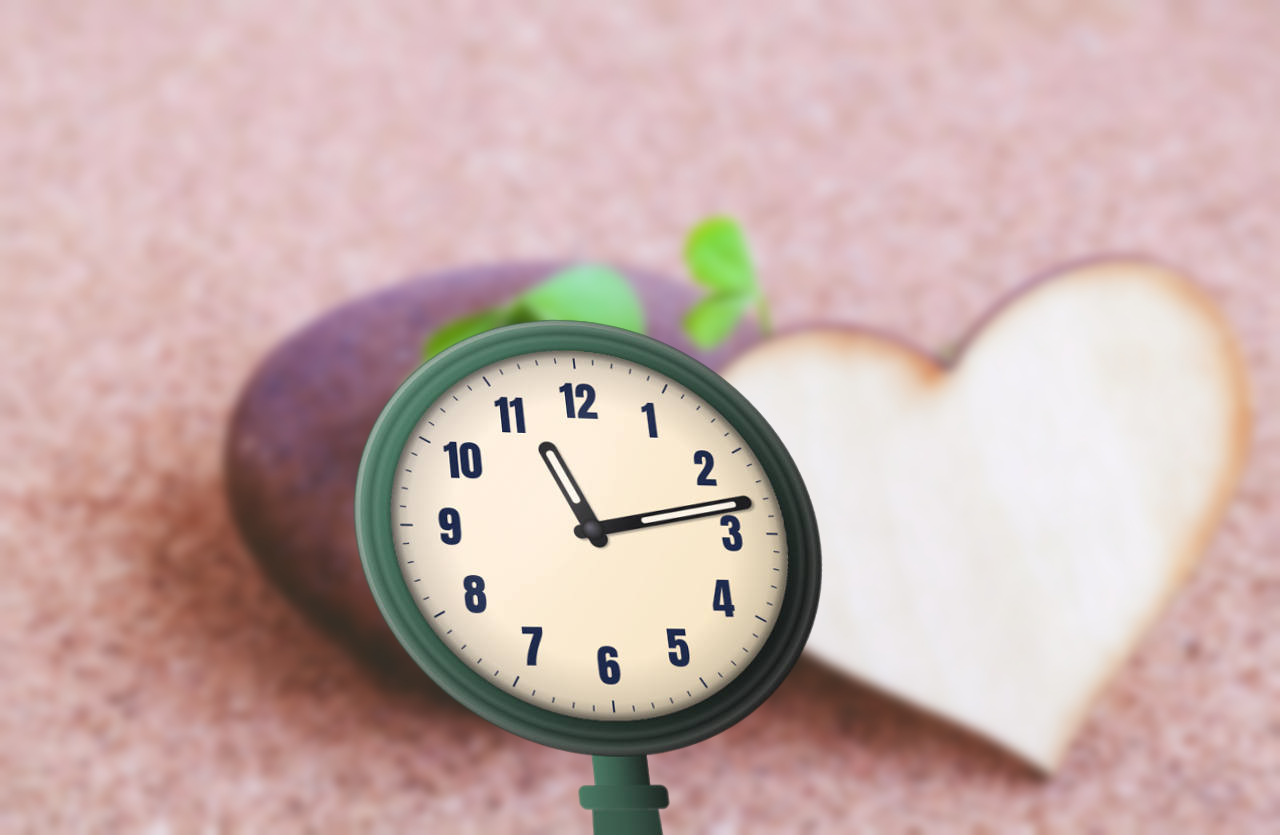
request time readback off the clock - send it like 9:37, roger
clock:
11:13
